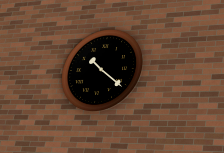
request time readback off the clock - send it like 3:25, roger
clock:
10:21
